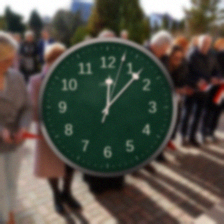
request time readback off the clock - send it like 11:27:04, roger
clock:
12:07:03
